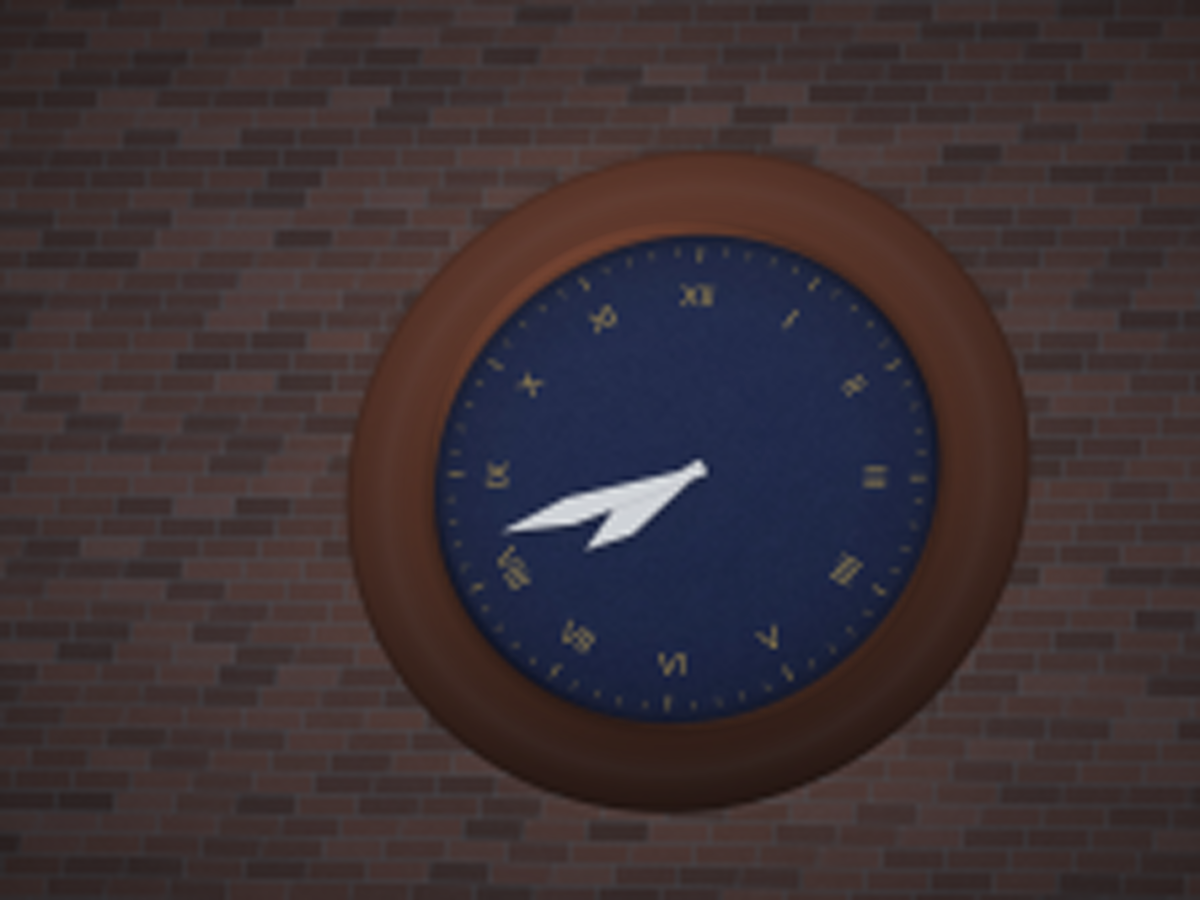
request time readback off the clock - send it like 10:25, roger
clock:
7:42
